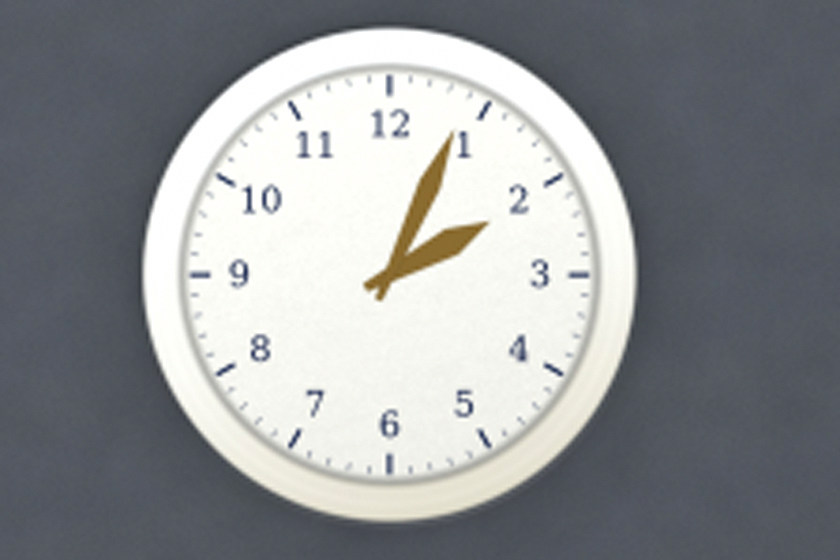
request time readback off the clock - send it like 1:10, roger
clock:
2:04
